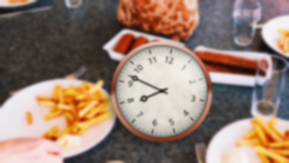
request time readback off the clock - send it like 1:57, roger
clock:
7:47
